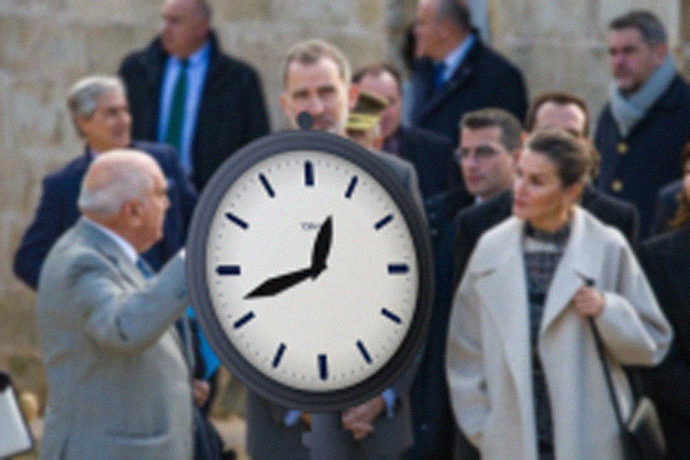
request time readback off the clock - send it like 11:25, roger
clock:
12:42
